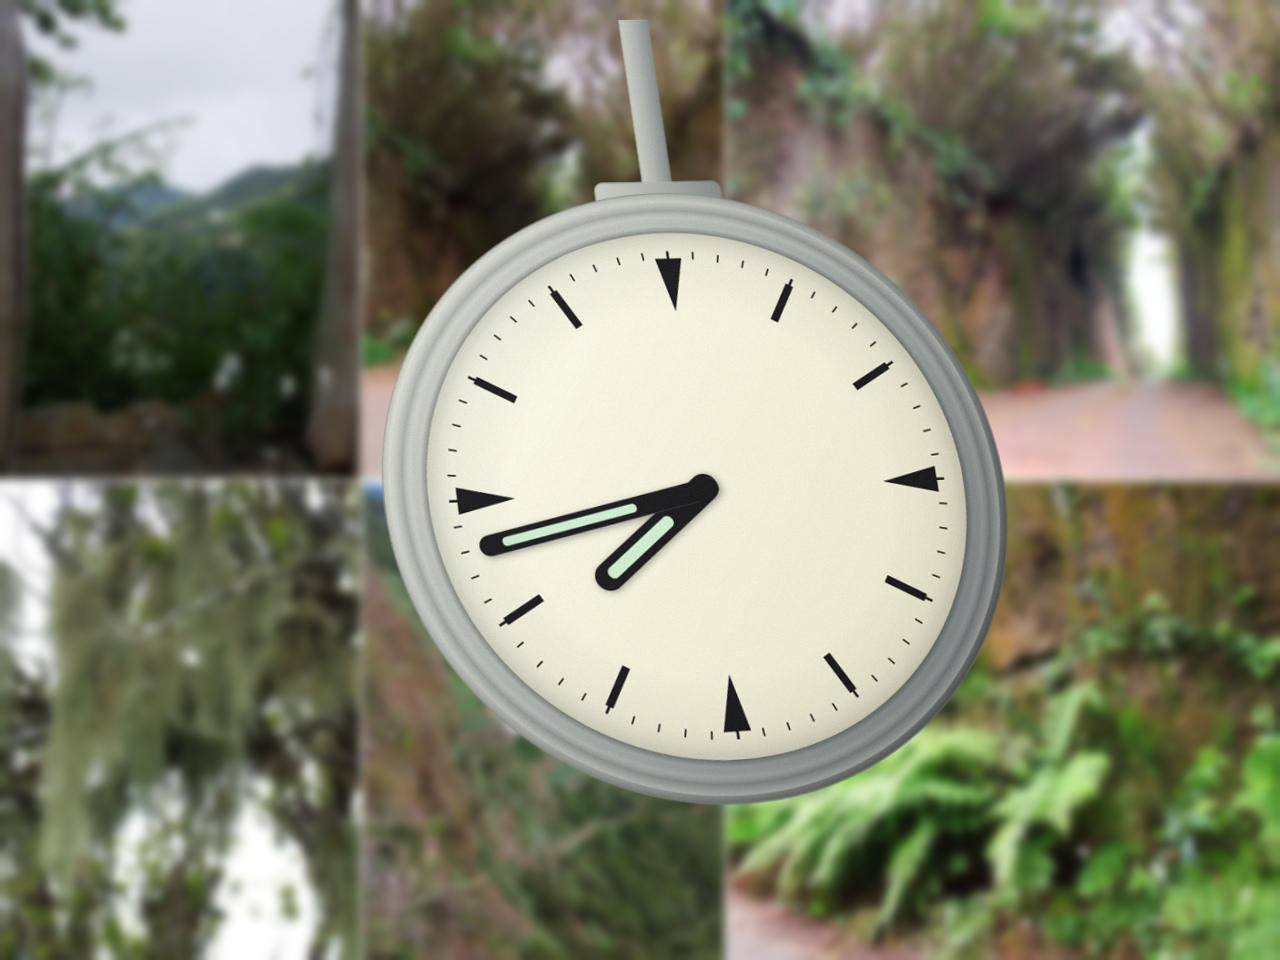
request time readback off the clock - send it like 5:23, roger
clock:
7:43
